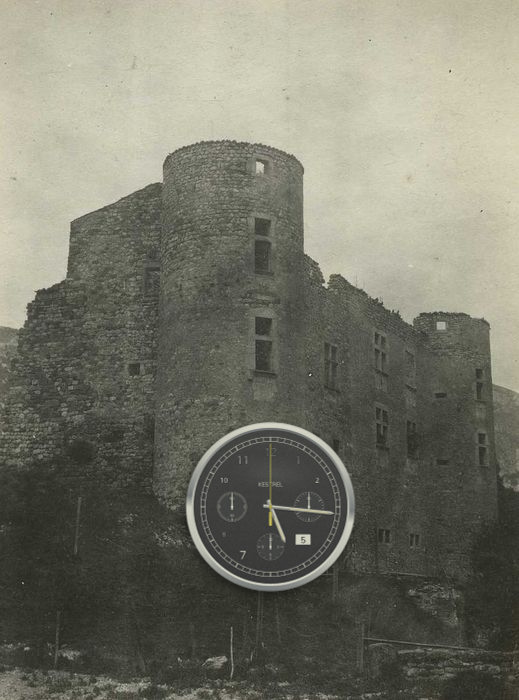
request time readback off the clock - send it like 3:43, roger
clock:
5:16
